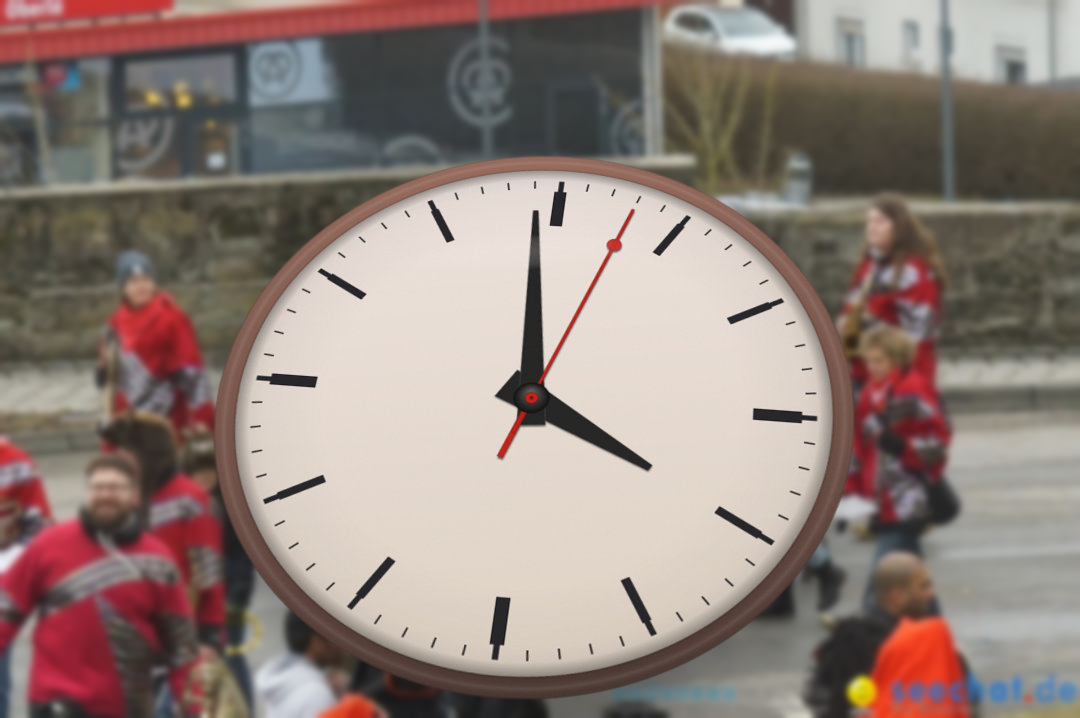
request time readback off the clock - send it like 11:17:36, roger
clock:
3:59:03
